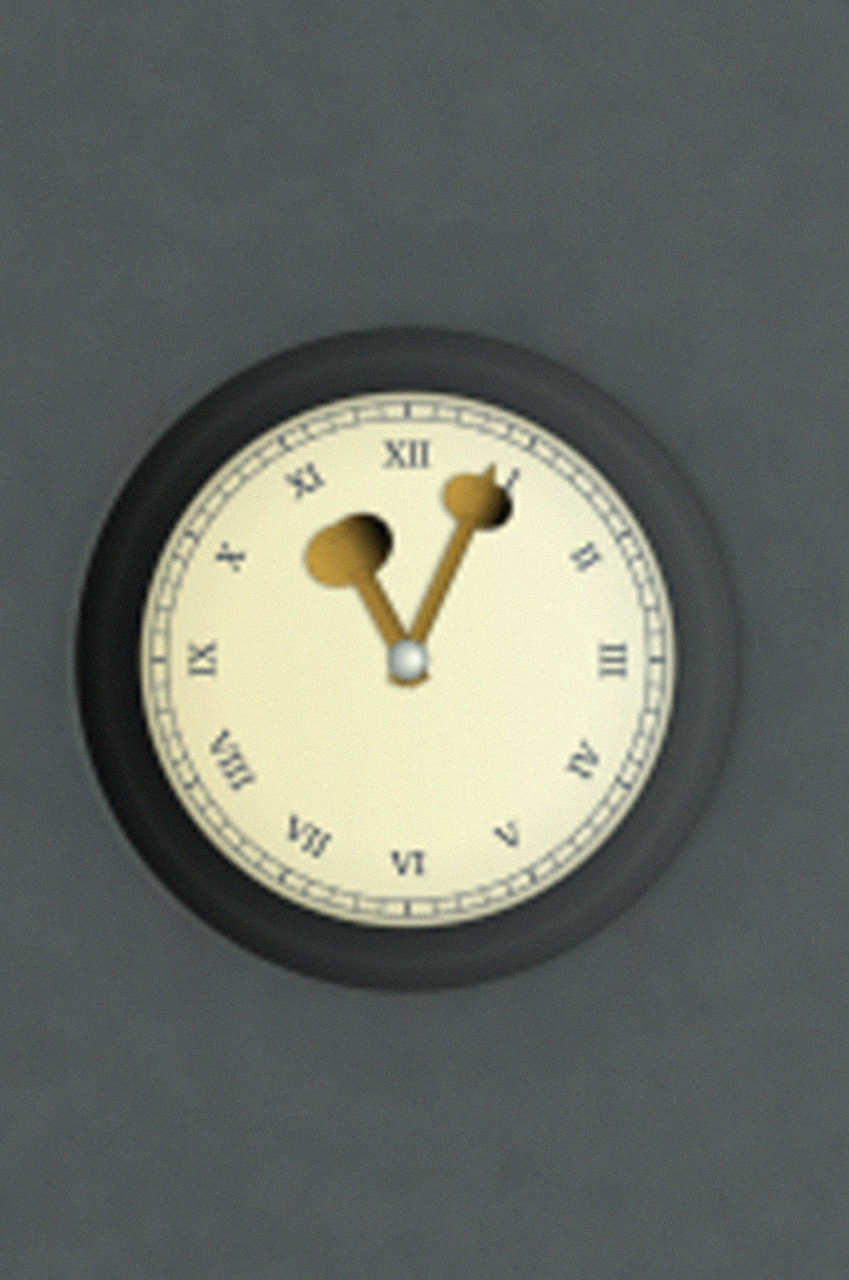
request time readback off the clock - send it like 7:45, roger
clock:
11:04
